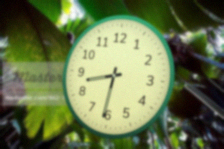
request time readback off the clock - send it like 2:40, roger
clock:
8:31
